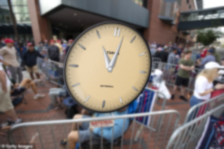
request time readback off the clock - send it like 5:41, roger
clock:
11:02
